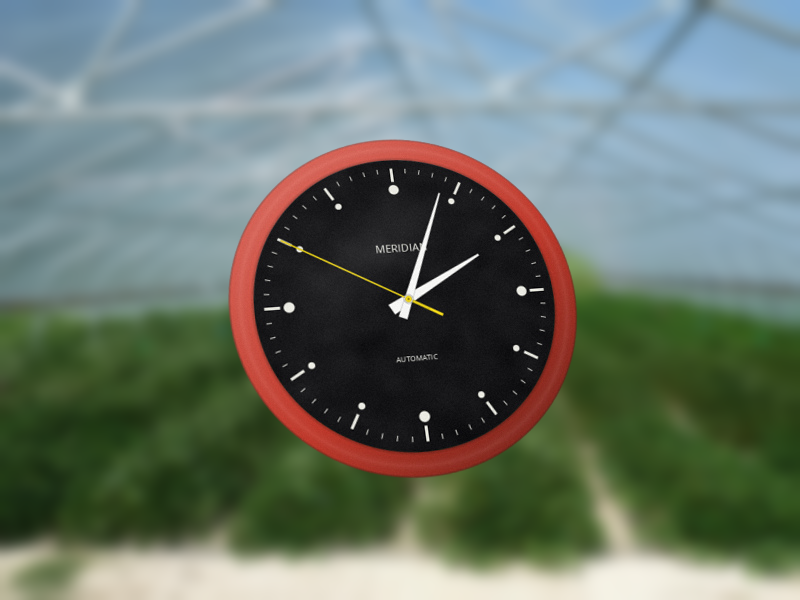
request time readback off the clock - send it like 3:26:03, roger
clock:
2:03:50
